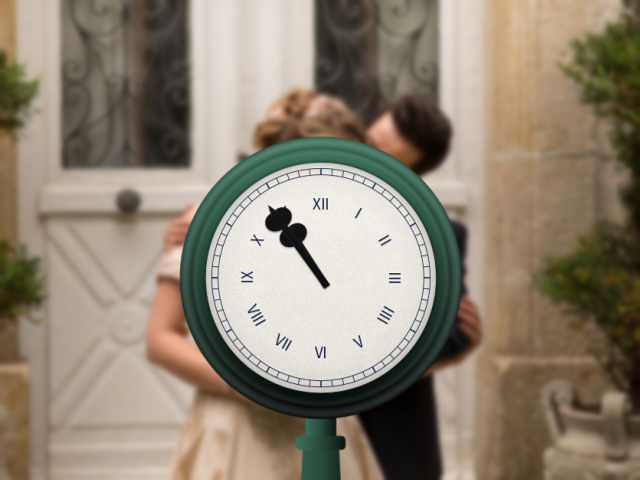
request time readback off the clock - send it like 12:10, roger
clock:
10:54
